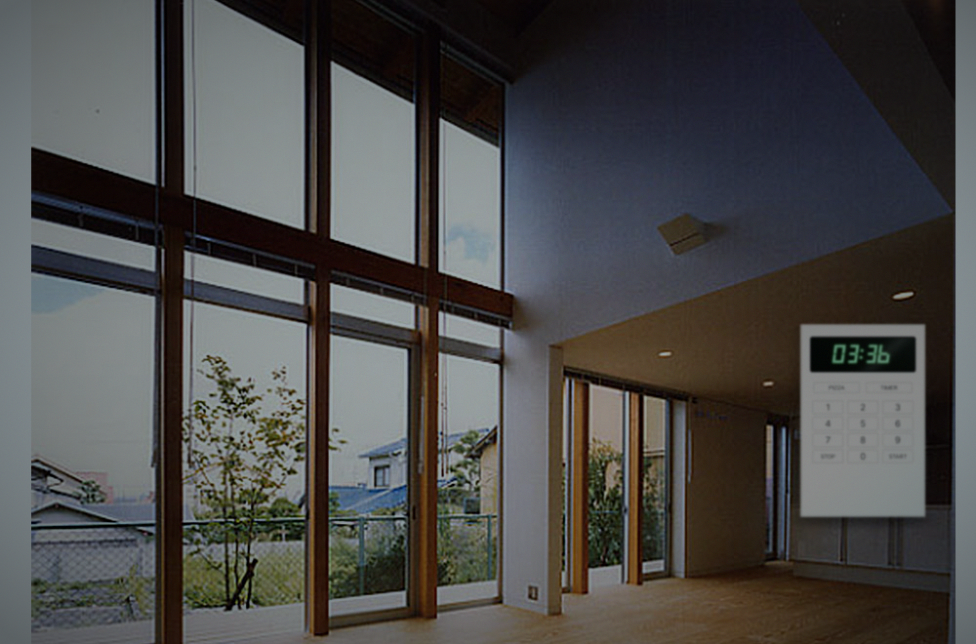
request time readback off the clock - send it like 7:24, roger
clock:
3:36
